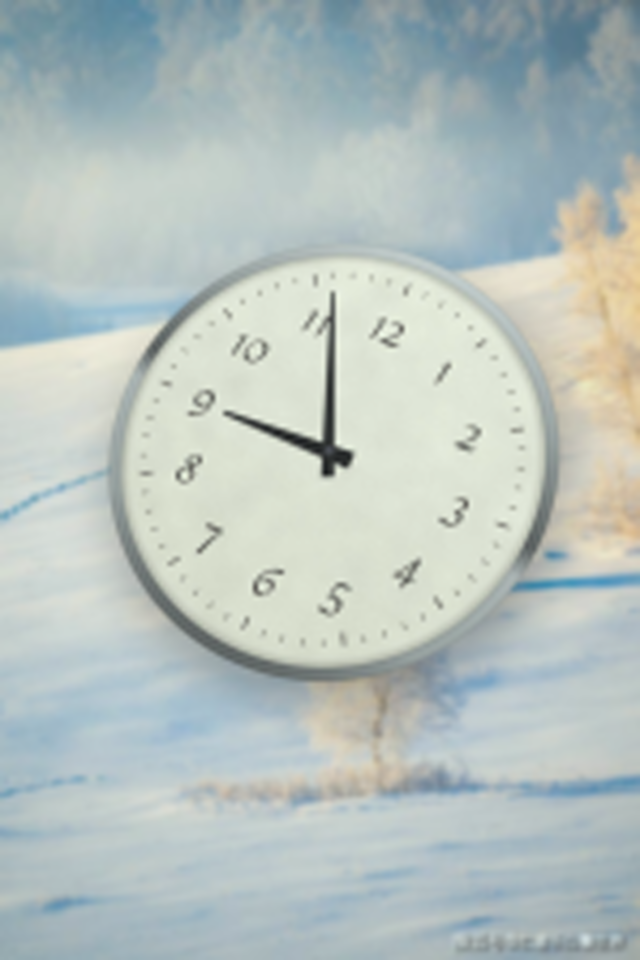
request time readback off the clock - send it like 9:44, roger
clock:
8:56
